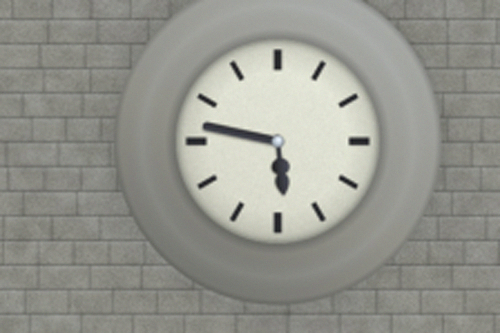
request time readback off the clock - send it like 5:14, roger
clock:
5:47
